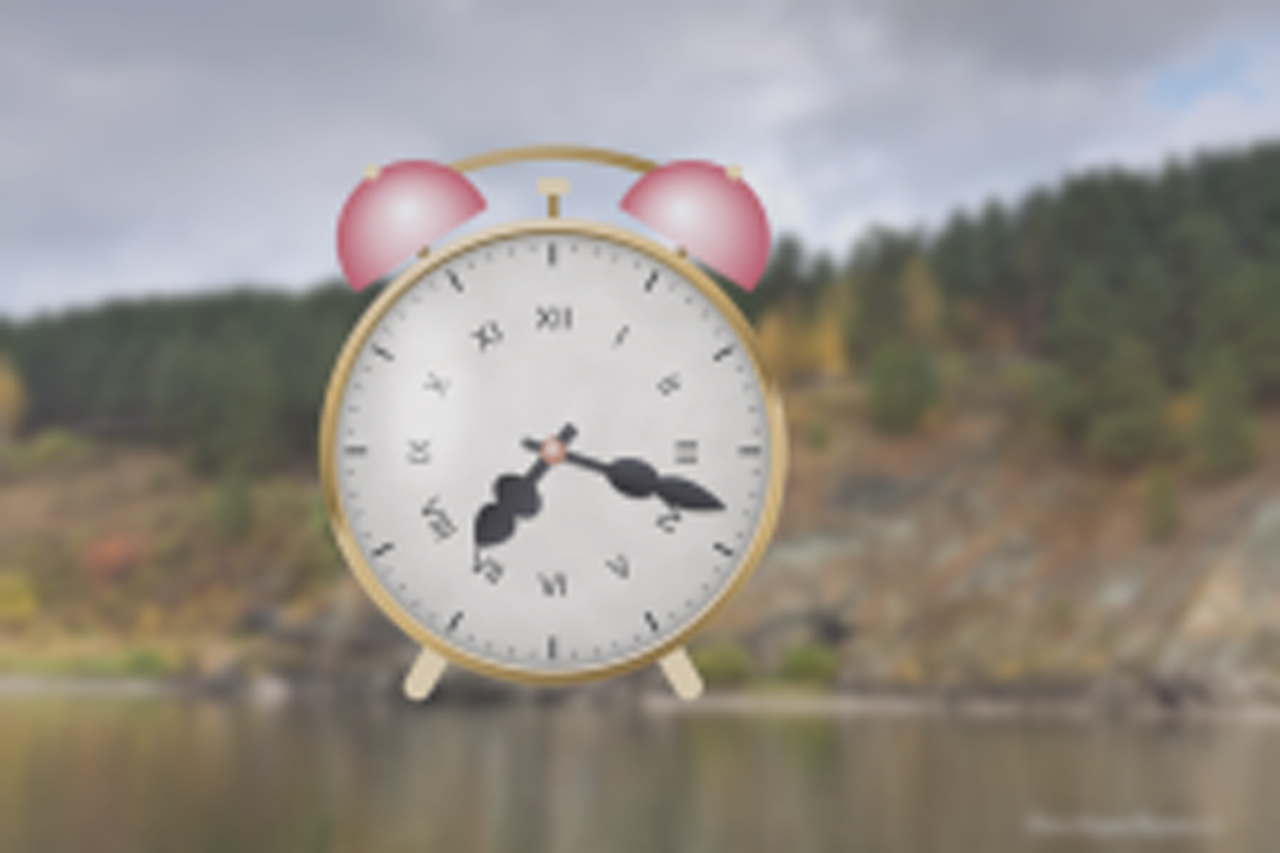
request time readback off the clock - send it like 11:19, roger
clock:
7:18
